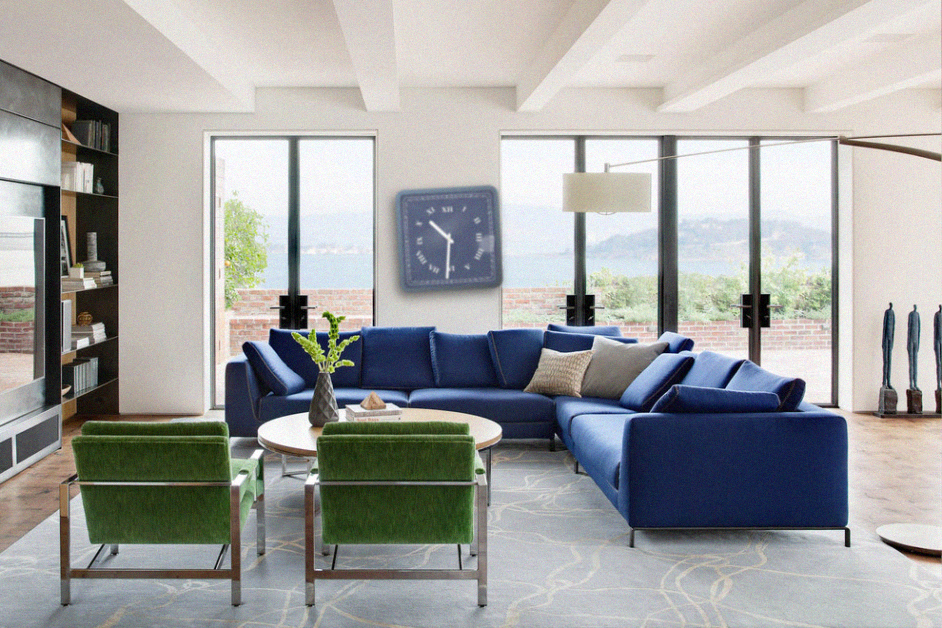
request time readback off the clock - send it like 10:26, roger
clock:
10:31
